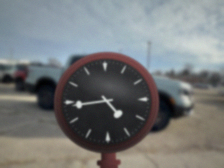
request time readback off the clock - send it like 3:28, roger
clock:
4:44
